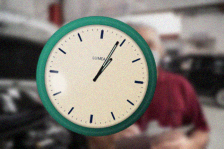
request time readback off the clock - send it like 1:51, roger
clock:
1:04
